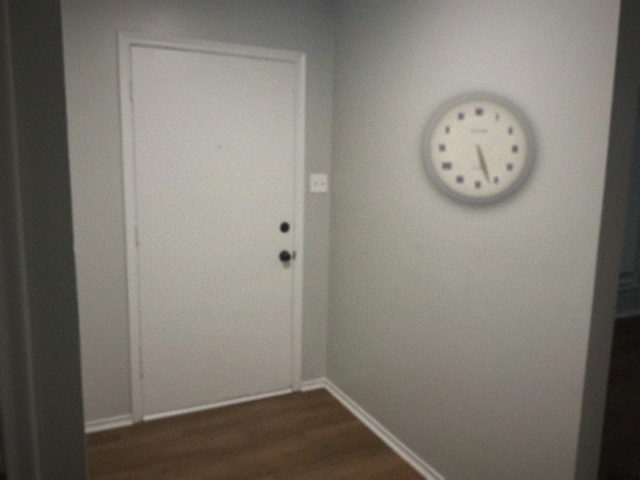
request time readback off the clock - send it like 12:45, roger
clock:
5:27
